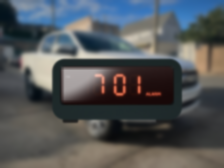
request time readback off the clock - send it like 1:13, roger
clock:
7:01
